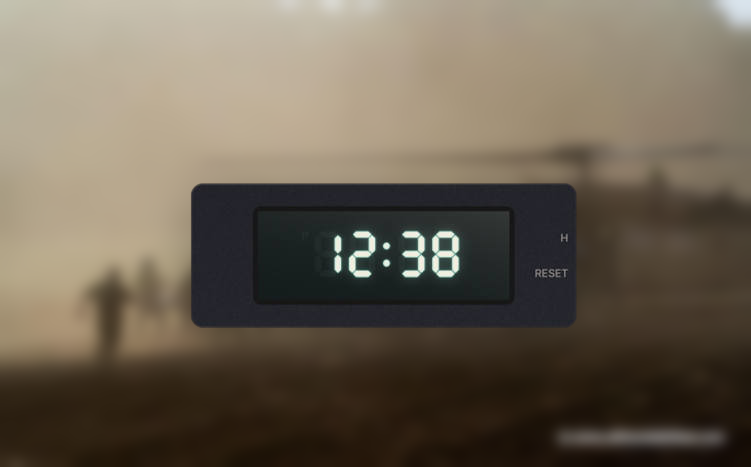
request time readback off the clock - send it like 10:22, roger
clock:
12:38
